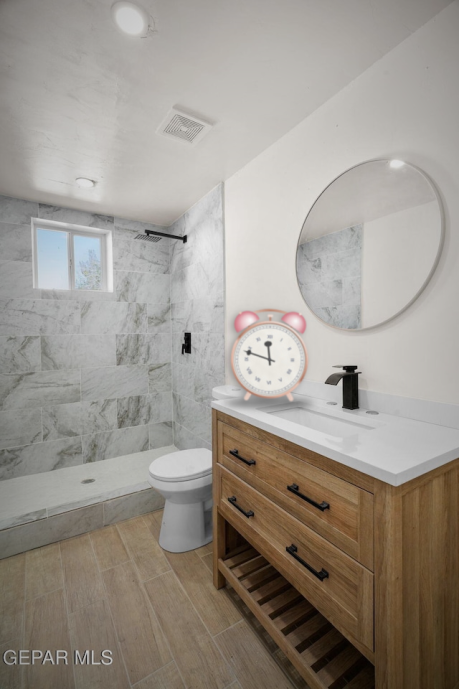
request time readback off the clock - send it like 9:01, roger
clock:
11:48
